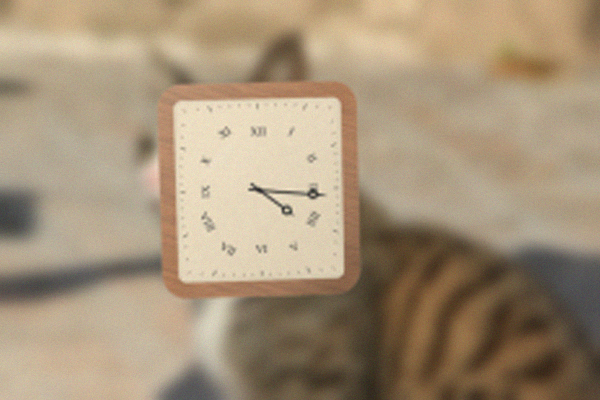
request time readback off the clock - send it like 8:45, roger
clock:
4:16
